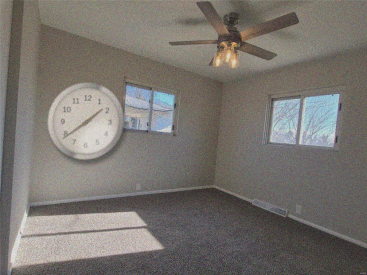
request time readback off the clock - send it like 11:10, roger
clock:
1:39
